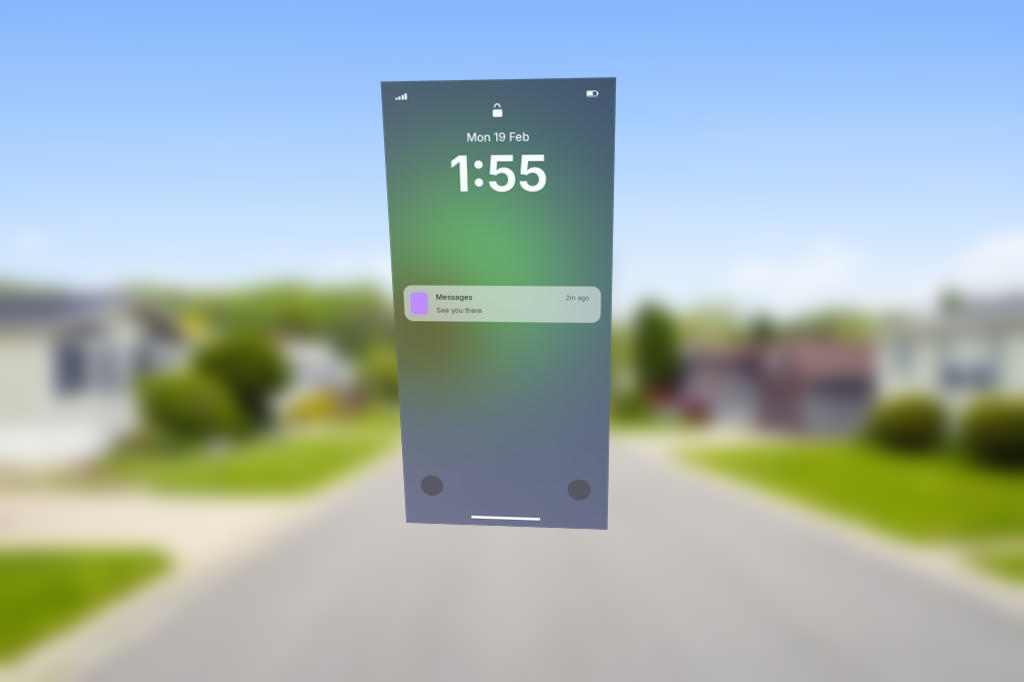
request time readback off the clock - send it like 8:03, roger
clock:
1:55
